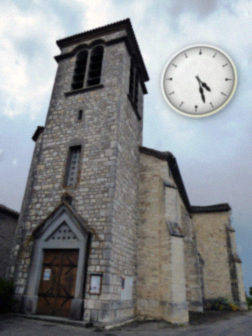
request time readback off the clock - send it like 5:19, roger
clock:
4:27
